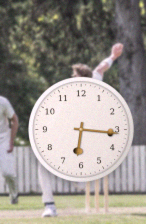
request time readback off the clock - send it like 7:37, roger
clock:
6:16
